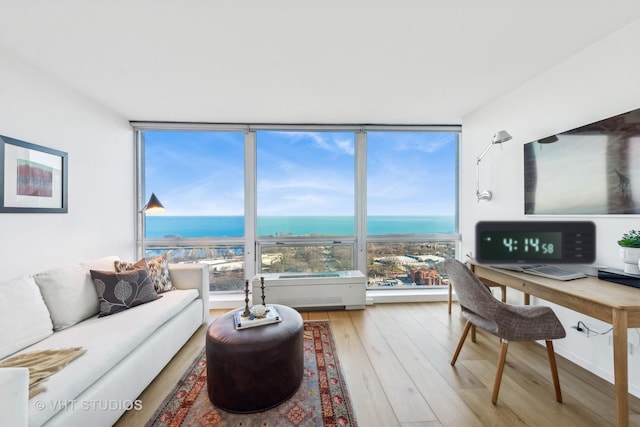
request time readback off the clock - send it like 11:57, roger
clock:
4:14
